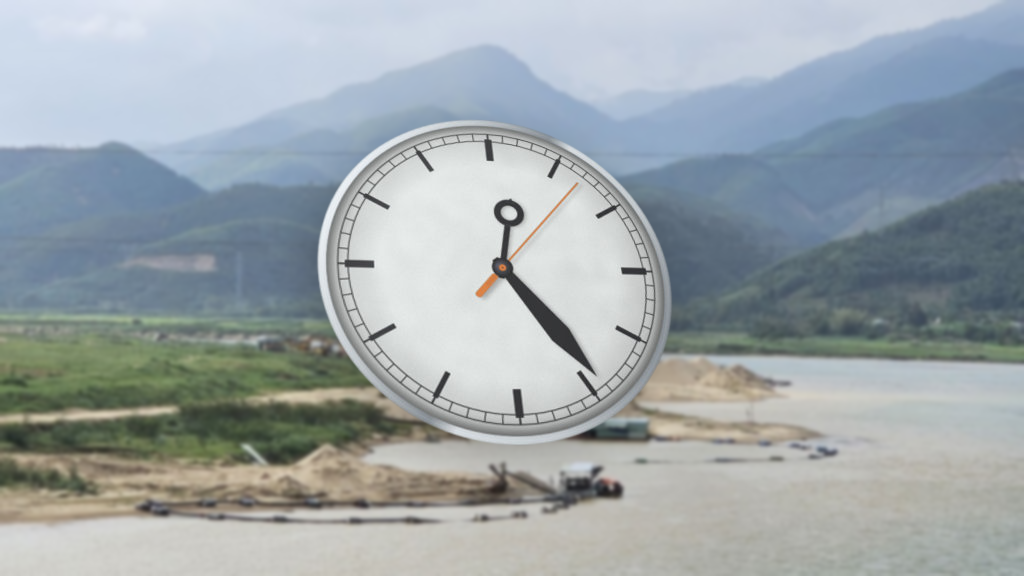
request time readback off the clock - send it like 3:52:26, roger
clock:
12:24:07
